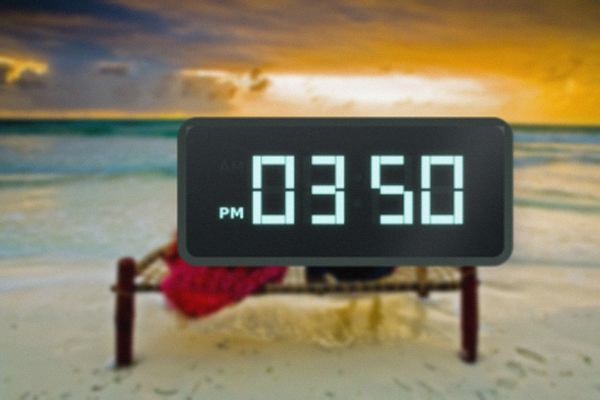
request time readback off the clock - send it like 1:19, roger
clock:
3:50
